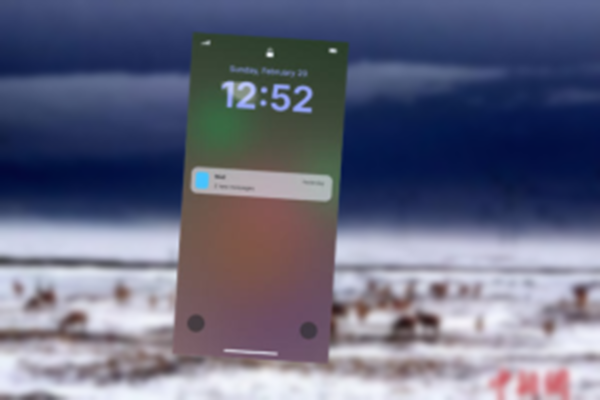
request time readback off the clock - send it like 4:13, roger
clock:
12:52
